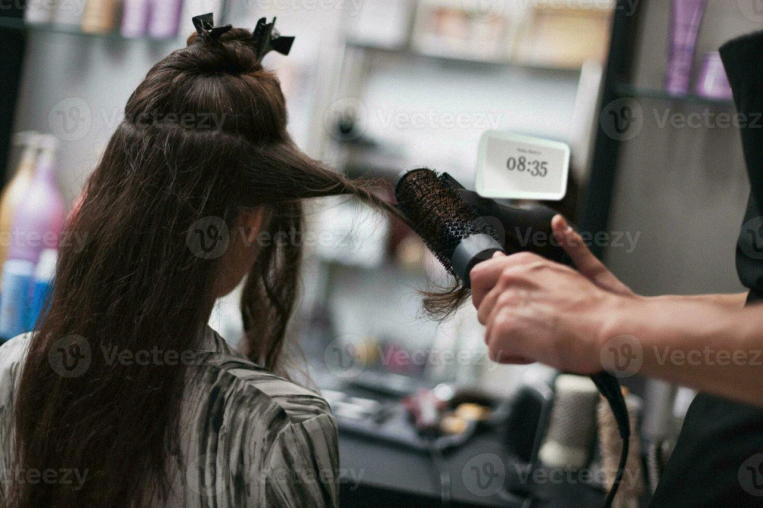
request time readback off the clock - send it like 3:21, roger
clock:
8:35
